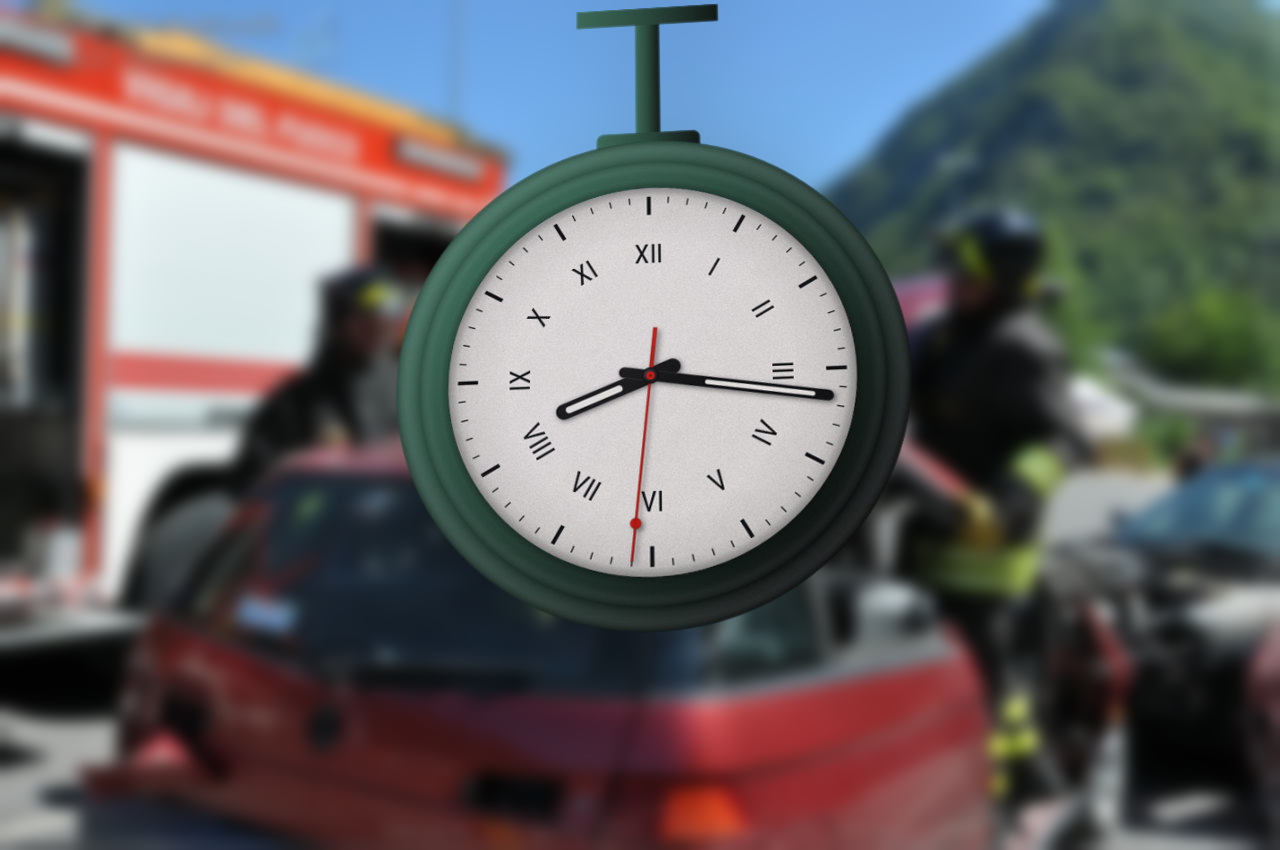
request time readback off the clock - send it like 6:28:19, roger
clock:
8:16:31
